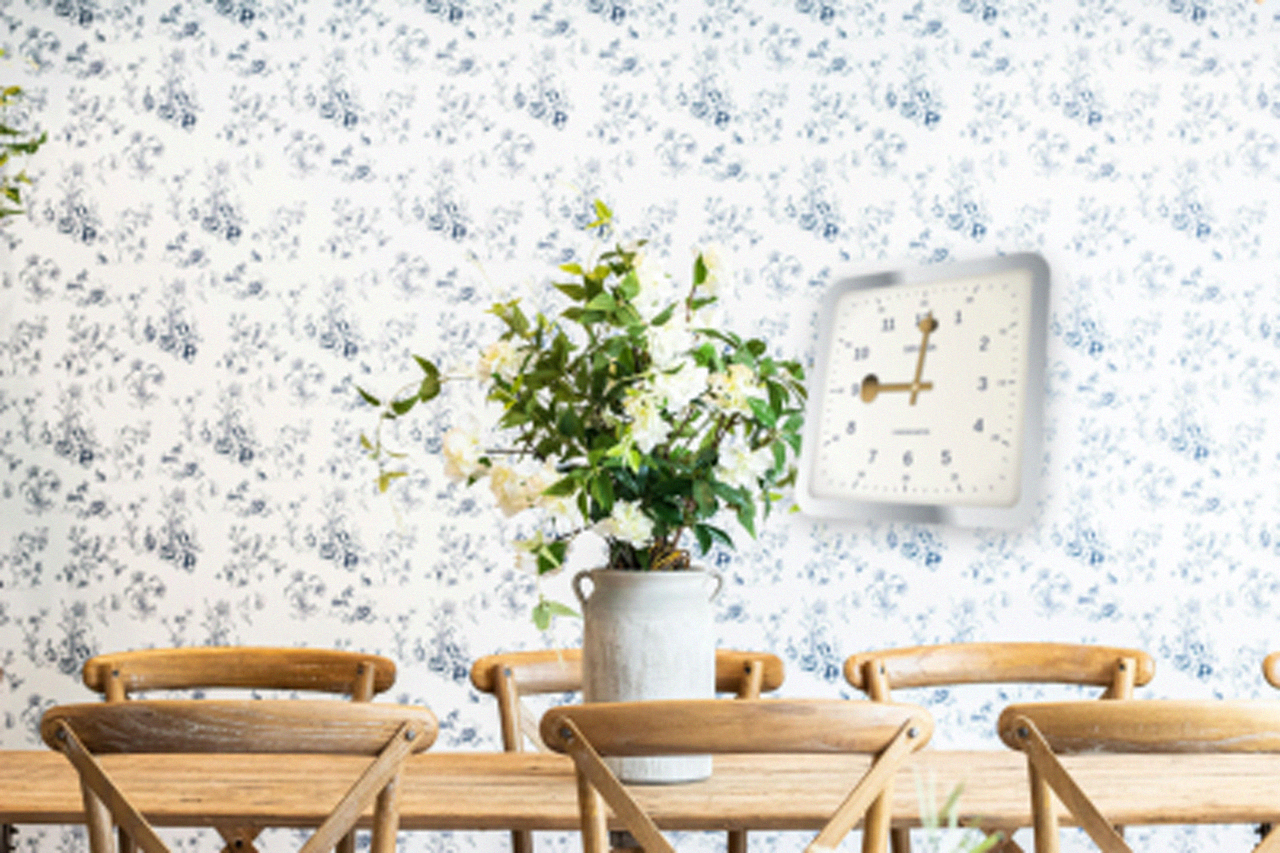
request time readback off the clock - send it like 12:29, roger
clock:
9:01
